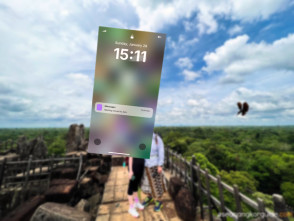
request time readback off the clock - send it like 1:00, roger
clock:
15:11
